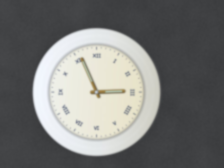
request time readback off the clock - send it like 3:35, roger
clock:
2:56
